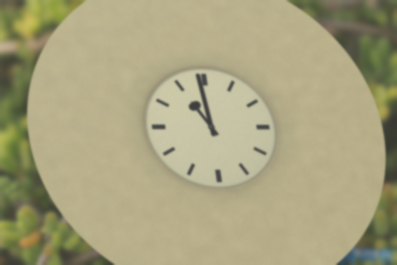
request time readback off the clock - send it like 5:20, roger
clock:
10:59
